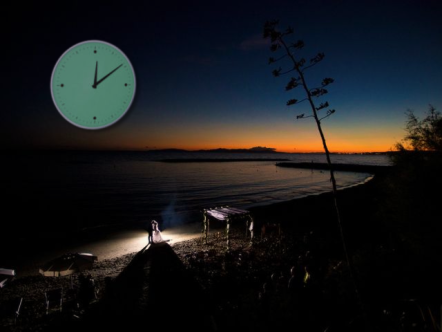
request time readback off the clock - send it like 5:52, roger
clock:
12:09
